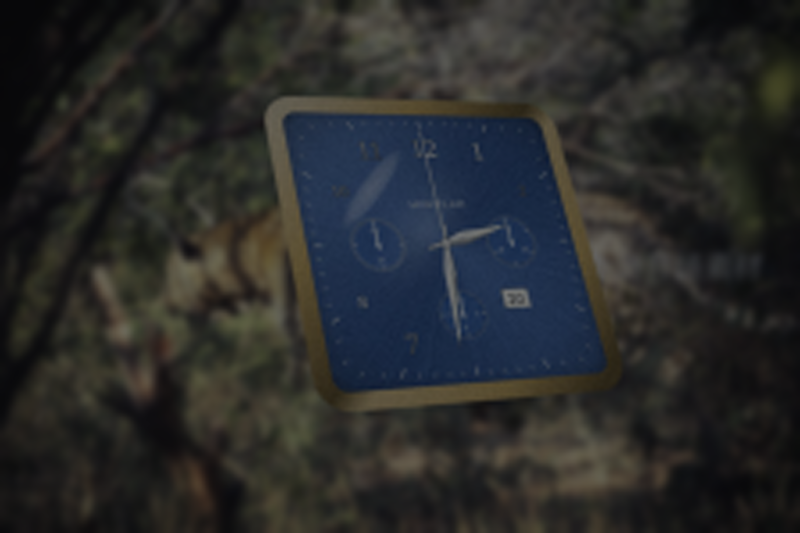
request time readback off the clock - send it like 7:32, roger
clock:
2:31
